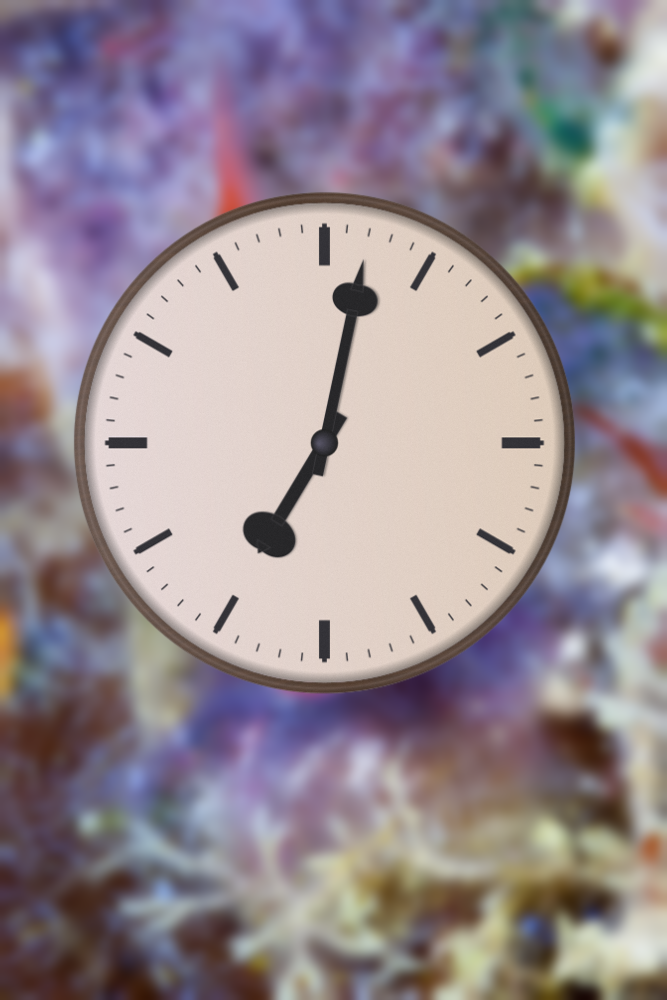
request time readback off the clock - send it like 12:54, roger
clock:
7:02
